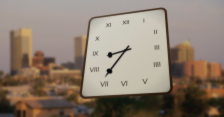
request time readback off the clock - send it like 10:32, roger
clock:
8:36
